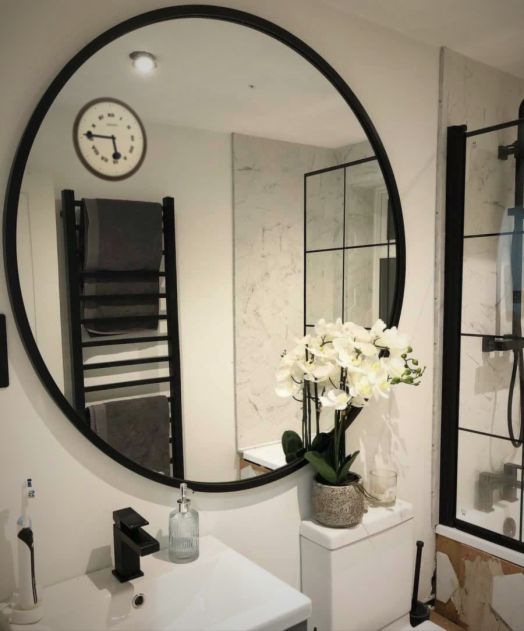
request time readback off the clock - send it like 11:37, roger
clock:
5:46
